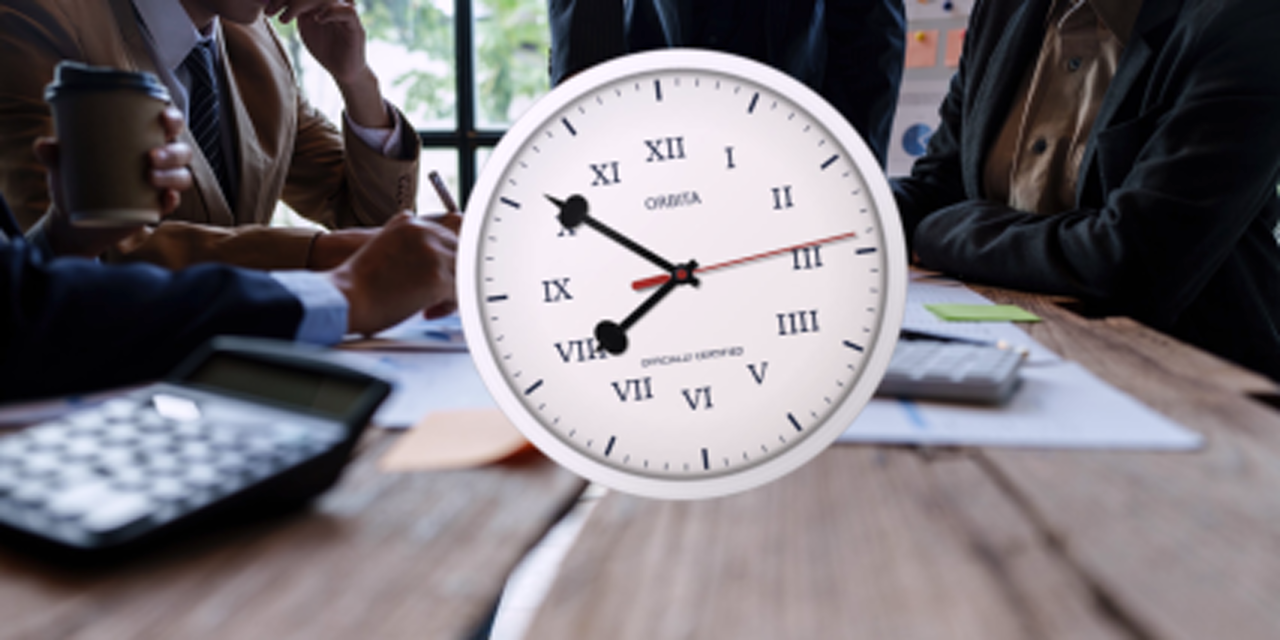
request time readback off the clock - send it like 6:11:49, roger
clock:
7:51:14
